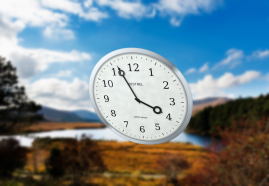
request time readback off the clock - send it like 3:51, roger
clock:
3:56
